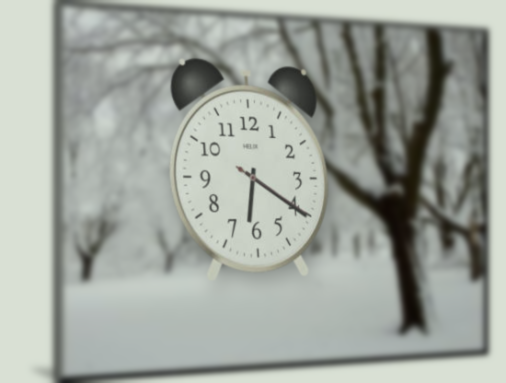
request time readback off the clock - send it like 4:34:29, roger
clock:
6:20:20
